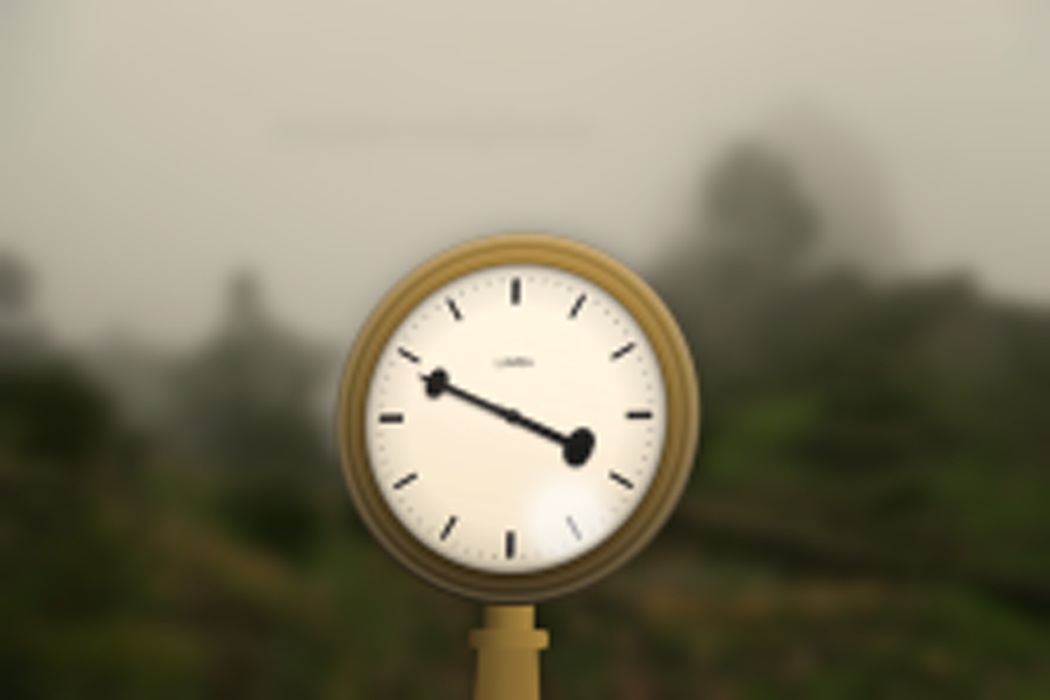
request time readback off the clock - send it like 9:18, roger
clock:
3:49
